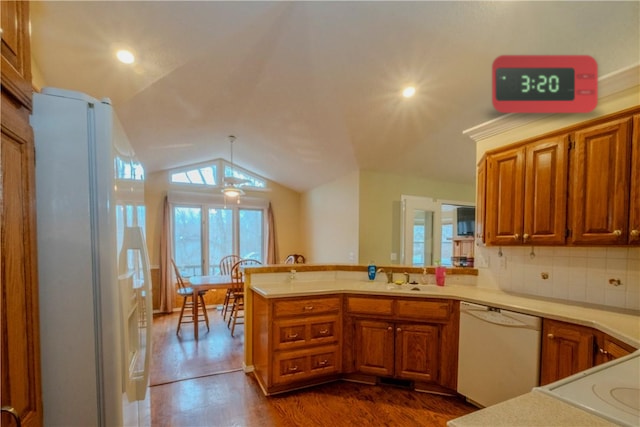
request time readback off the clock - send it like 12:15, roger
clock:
3:20
